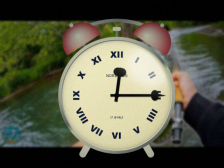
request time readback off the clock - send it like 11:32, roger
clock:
12:15
